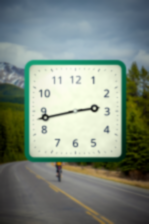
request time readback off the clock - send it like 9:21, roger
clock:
2:43
